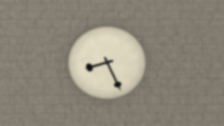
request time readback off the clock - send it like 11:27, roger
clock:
8:26
